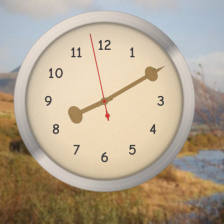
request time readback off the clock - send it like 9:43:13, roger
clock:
8:09:58
